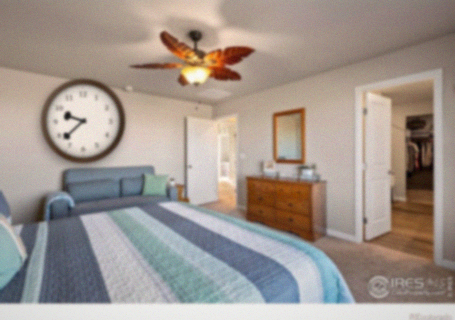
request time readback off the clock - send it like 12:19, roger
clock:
9:38
